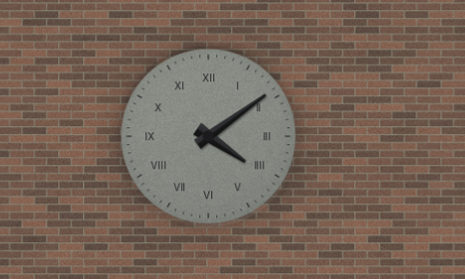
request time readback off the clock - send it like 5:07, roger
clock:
4:09
